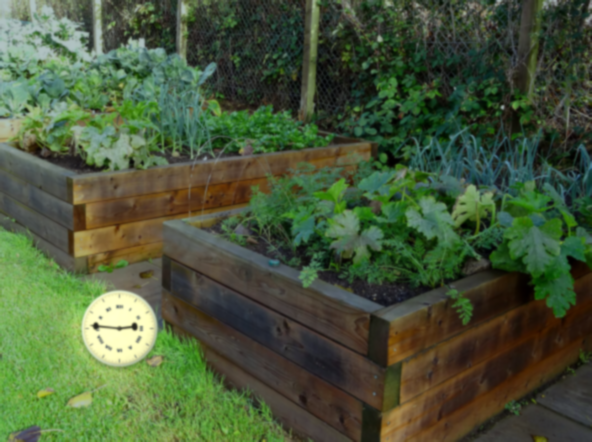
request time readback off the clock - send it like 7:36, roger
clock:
2:46
